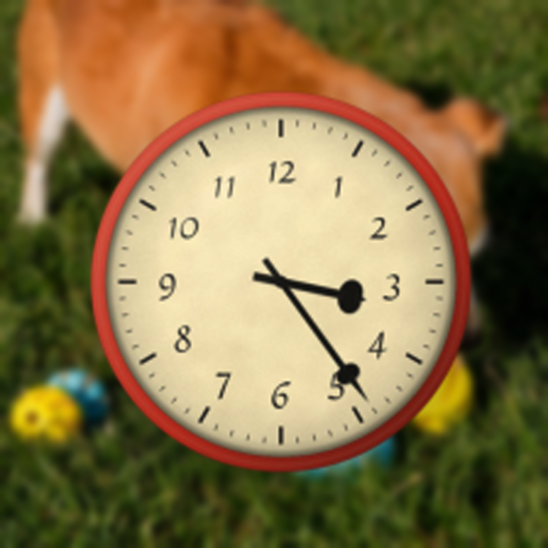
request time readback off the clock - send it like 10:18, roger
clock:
3:24
